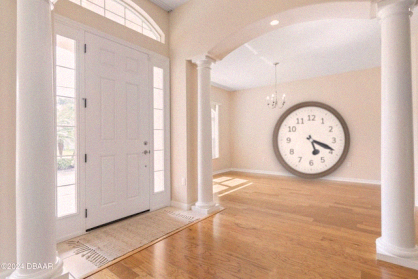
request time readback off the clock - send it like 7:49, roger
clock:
5:19
